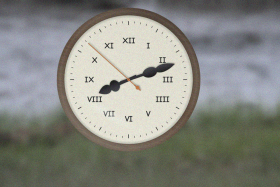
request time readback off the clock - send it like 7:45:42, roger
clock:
8:11:52
